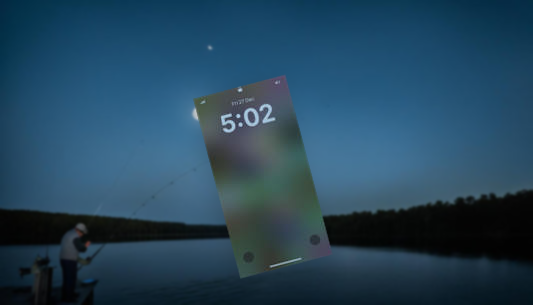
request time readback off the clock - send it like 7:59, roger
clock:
5:02
